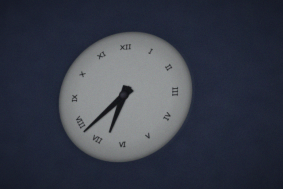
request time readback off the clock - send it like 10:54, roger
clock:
6:38
